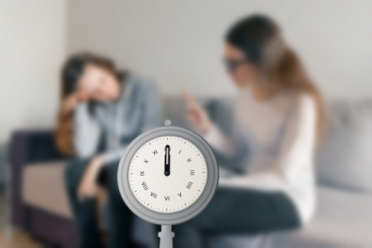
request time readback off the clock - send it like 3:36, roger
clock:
12:00
